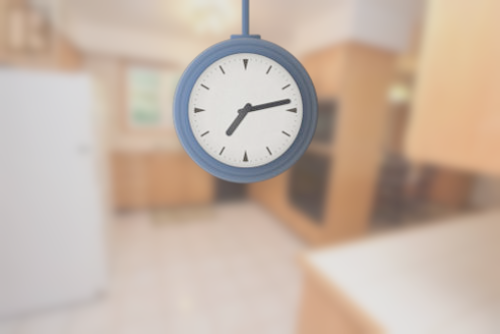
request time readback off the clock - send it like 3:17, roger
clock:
7:13
